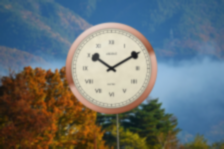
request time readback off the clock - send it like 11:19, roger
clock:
10:10
